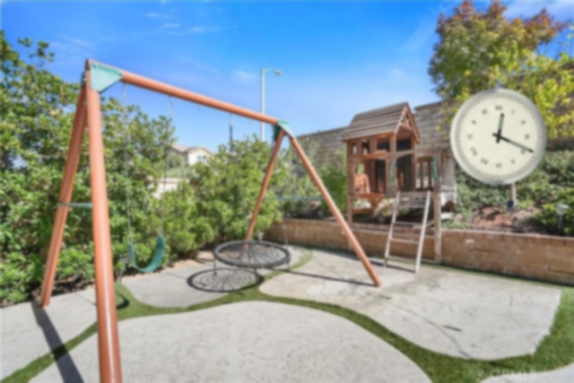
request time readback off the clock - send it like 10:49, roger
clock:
12:19
